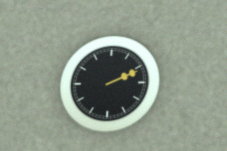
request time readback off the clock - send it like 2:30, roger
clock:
2:11
